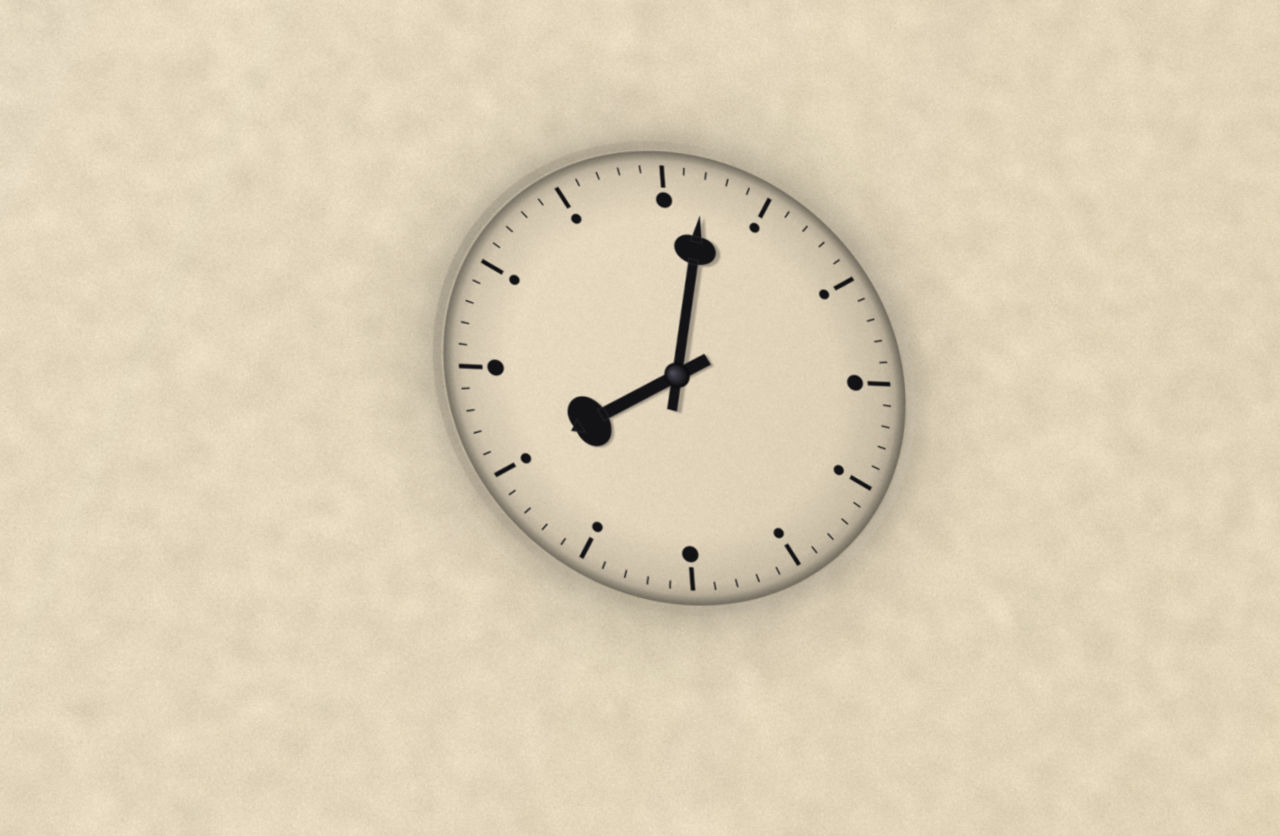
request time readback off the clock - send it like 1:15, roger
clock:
8:02
